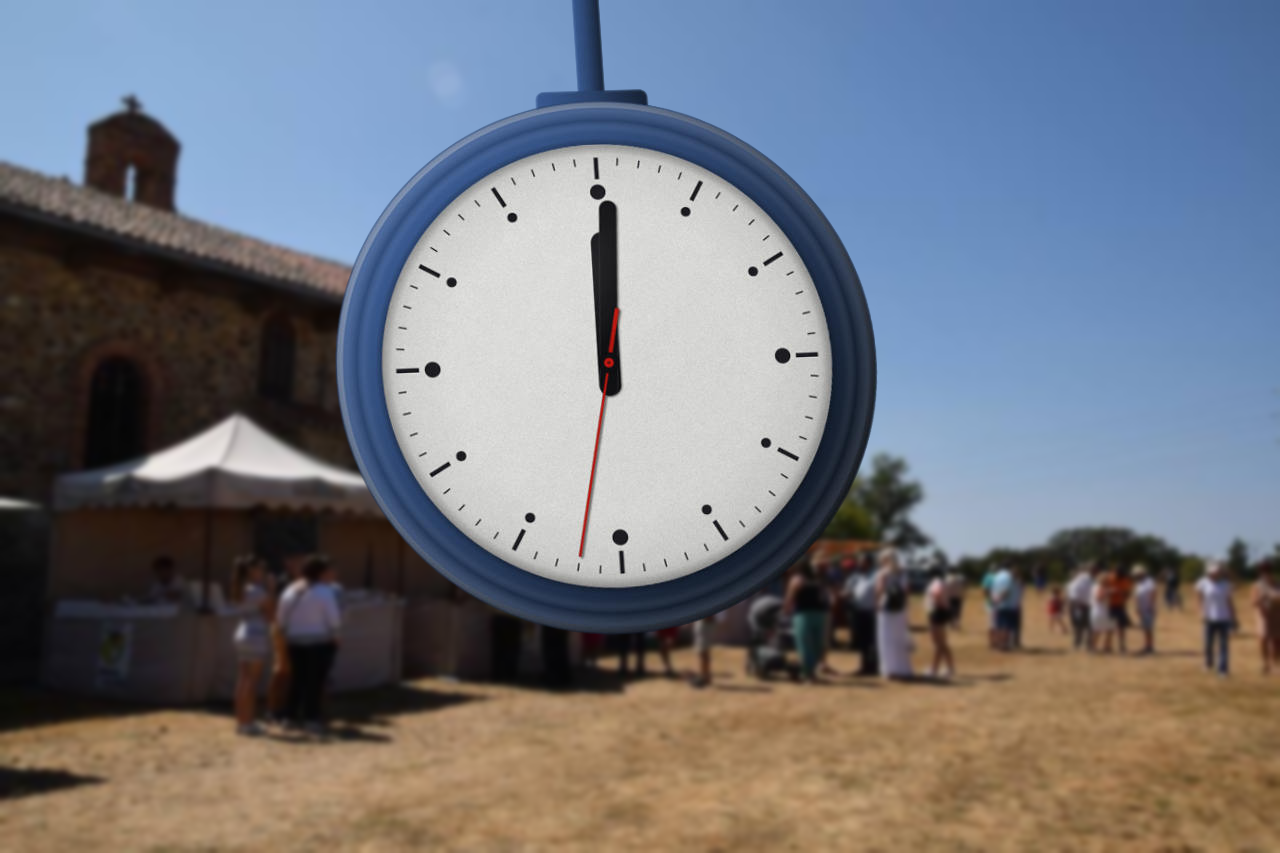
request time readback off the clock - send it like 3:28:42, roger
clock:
12:00:32
